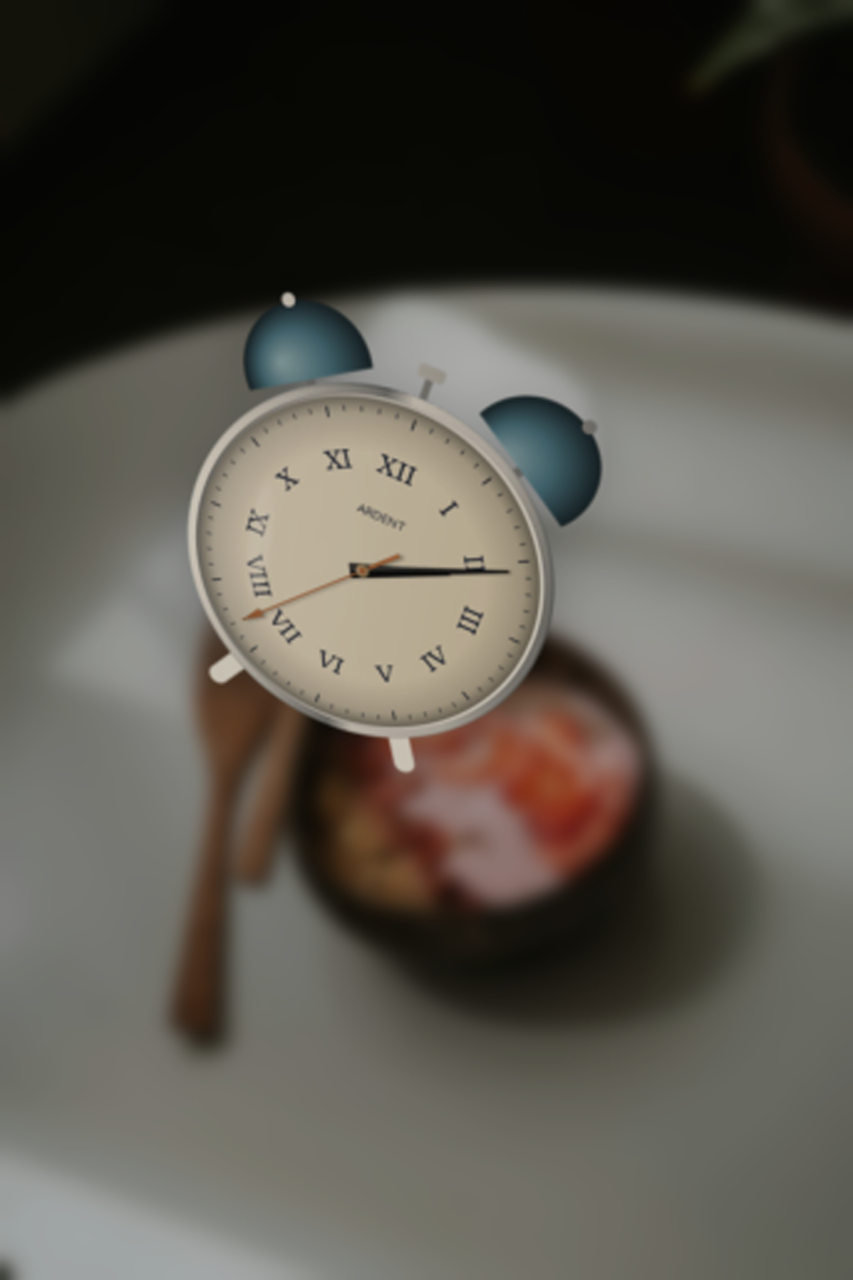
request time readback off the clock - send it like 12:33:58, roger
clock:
2:10:37
